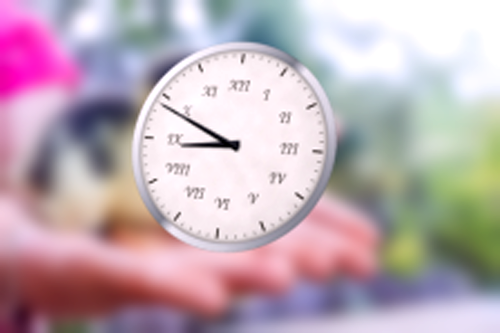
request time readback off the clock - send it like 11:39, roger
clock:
8:49
